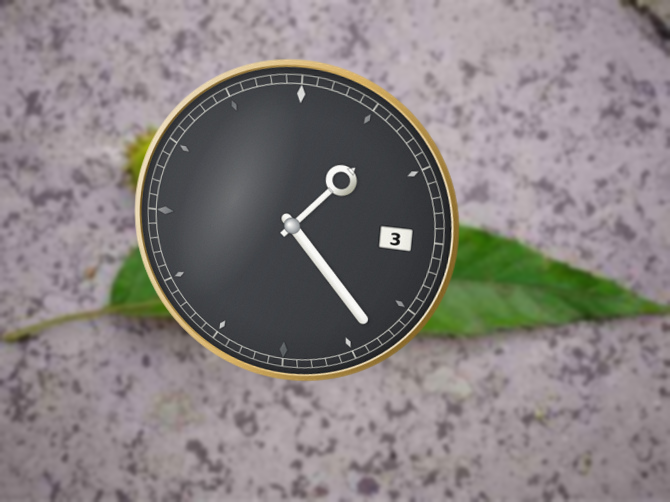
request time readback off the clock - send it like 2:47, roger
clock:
1:23
